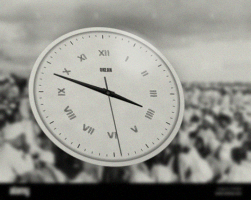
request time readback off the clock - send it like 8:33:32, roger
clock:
3:48:29
